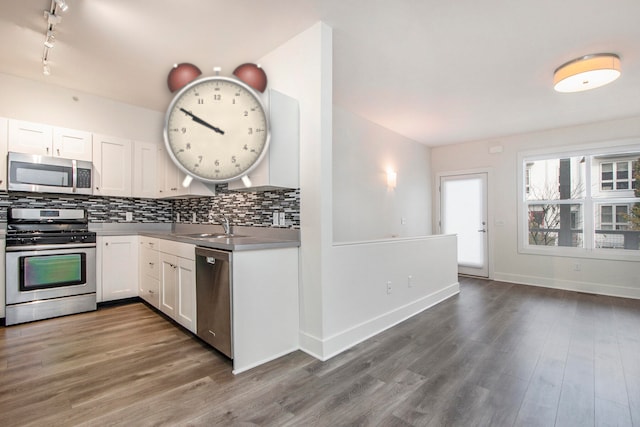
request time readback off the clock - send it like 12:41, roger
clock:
9:50
